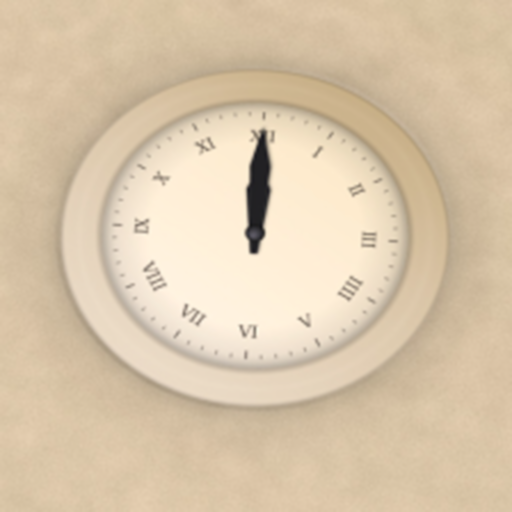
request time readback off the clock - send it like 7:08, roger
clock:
12:00
